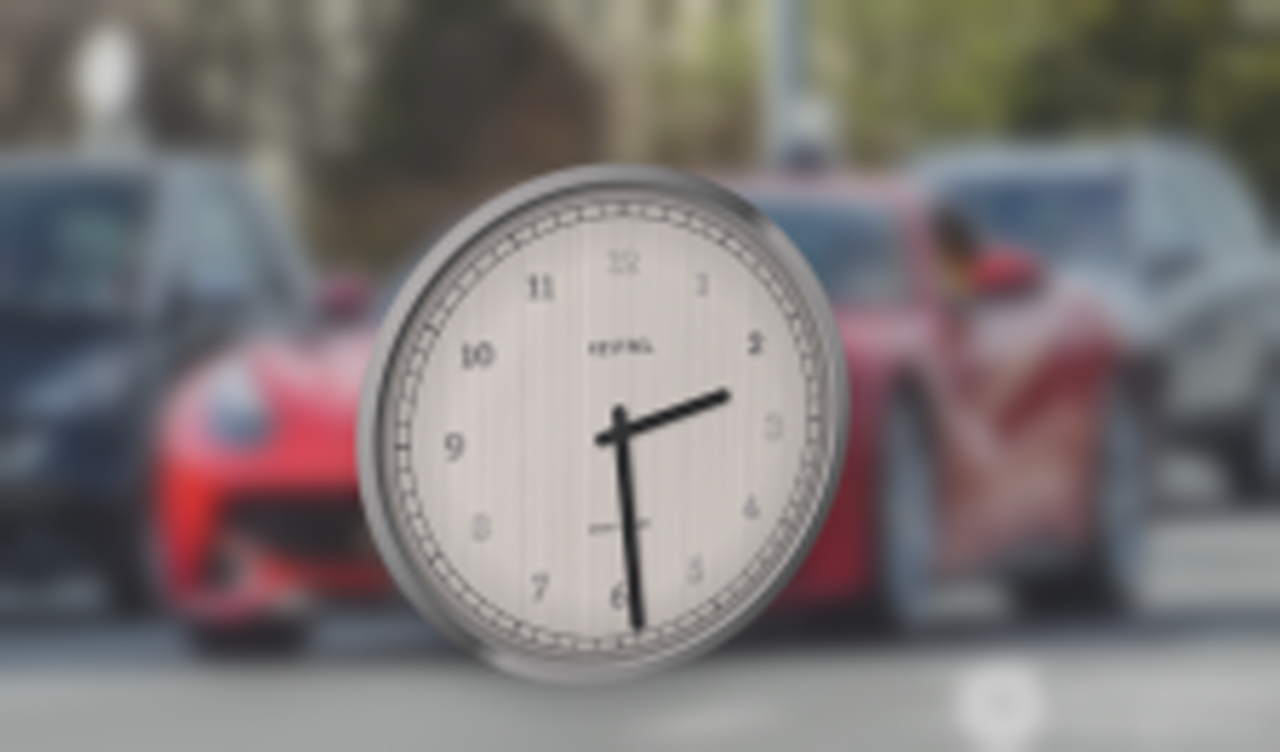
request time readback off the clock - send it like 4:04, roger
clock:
2:29
